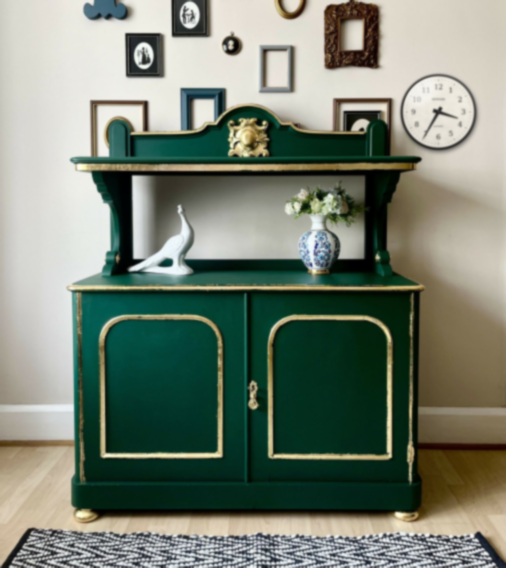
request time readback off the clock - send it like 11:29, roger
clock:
3:35
